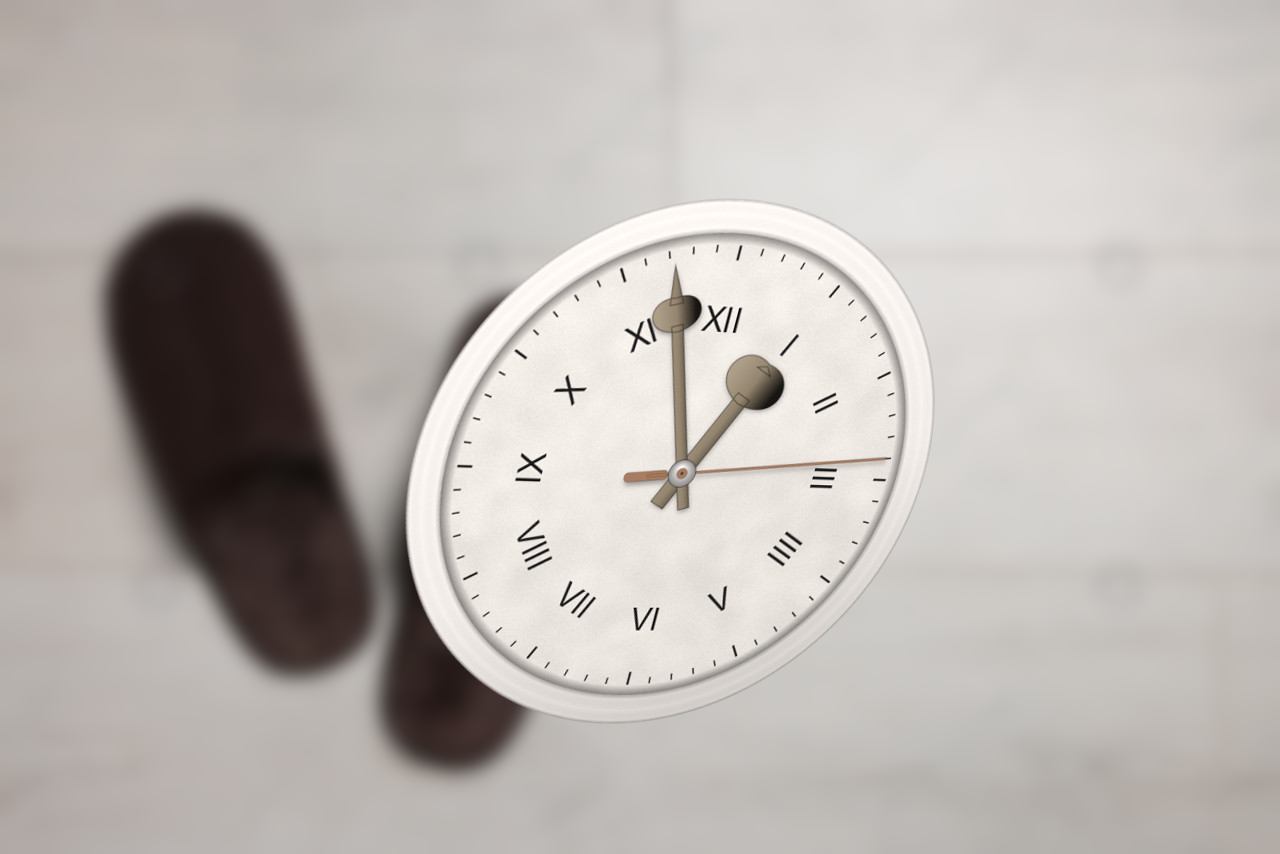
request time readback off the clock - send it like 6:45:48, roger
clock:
12:57:14
